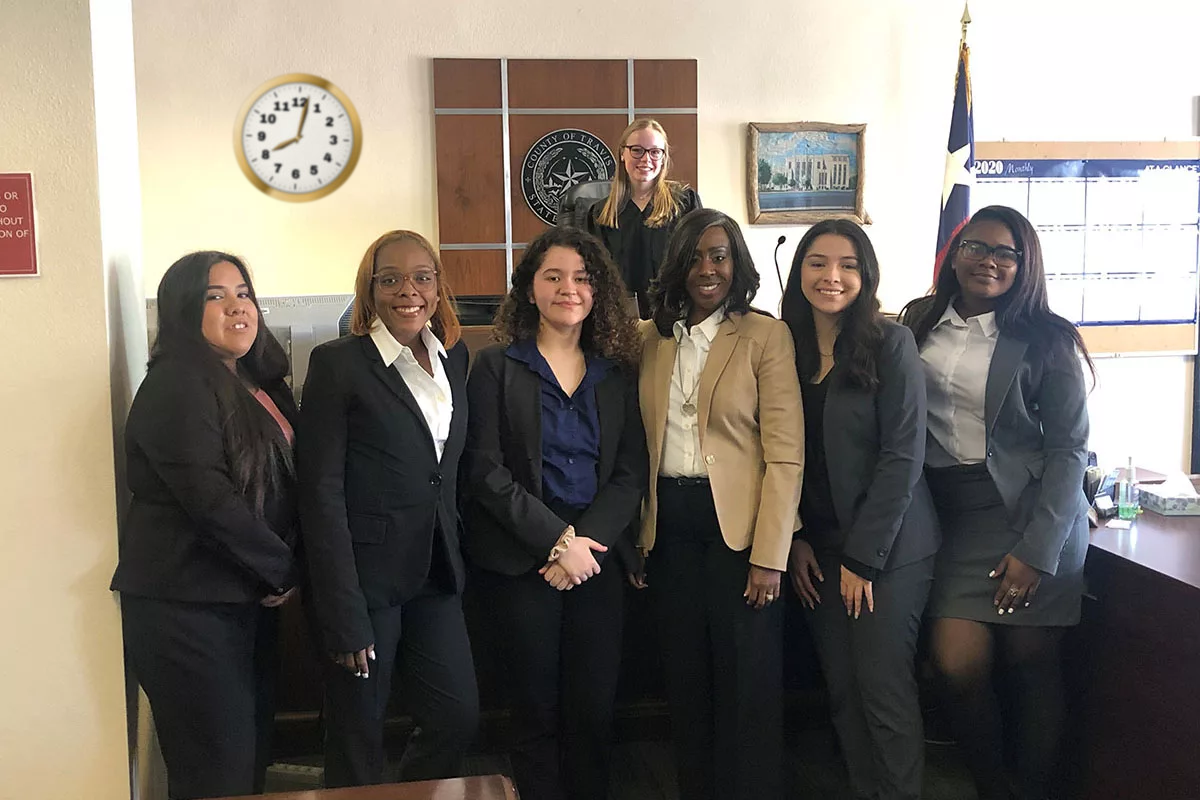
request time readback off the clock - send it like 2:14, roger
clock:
8:02
